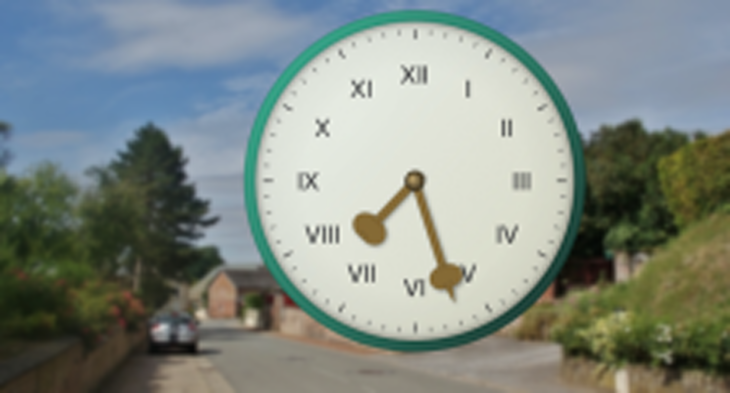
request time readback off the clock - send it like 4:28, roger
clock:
7:27
